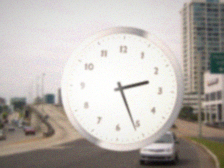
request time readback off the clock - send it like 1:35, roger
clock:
2:26
